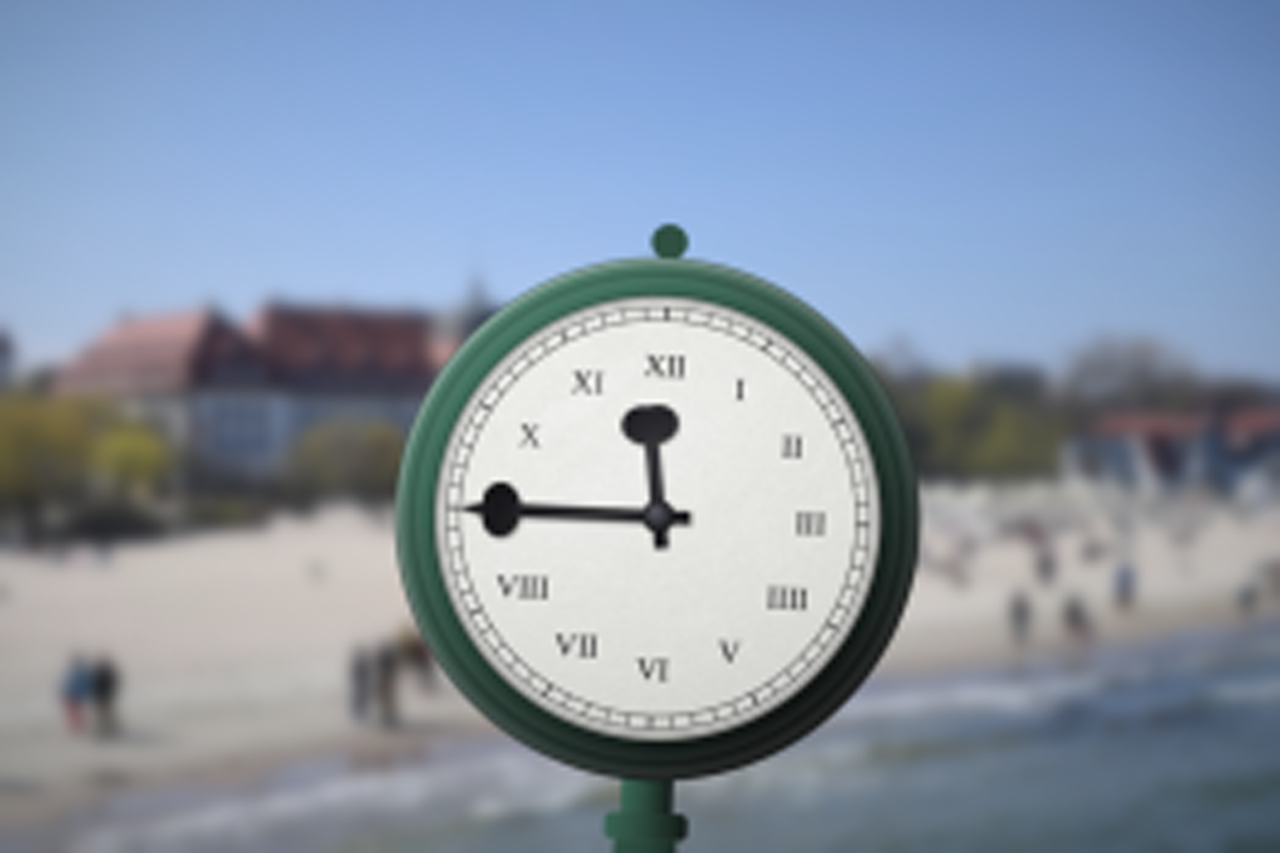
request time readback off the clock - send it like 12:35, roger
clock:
11:45
